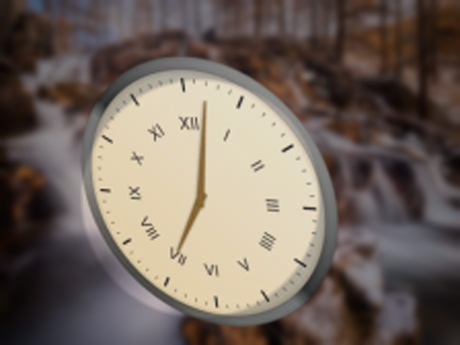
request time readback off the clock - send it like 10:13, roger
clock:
7:02
